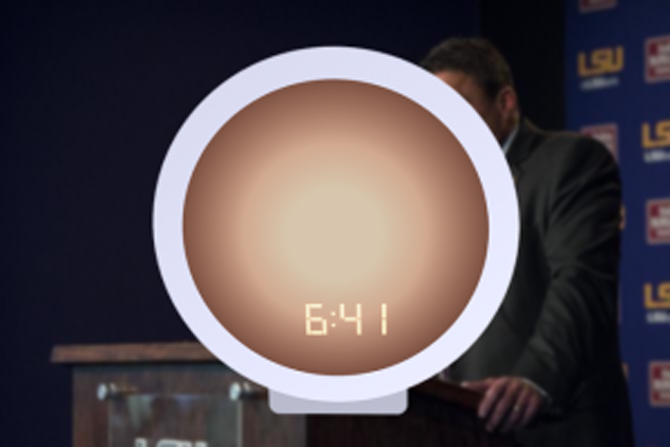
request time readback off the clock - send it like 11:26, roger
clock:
6:41
